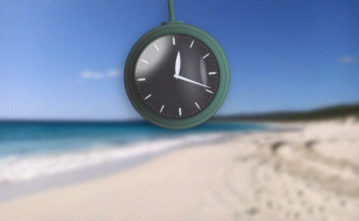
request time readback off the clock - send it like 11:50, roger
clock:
12:19
